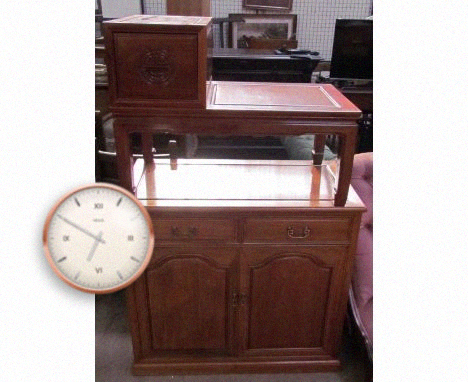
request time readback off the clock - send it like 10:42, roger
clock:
6:50
